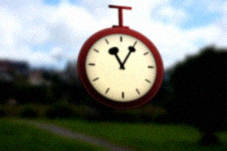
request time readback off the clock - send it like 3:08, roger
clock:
11:05
